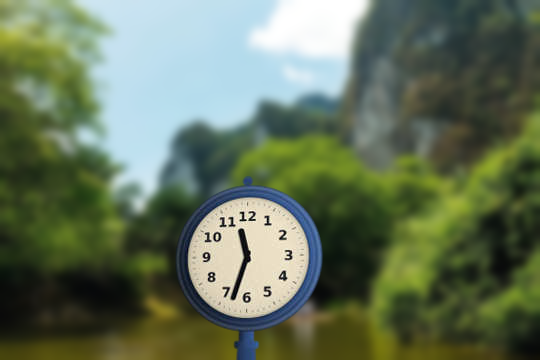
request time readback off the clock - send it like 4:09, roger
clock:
11:33
